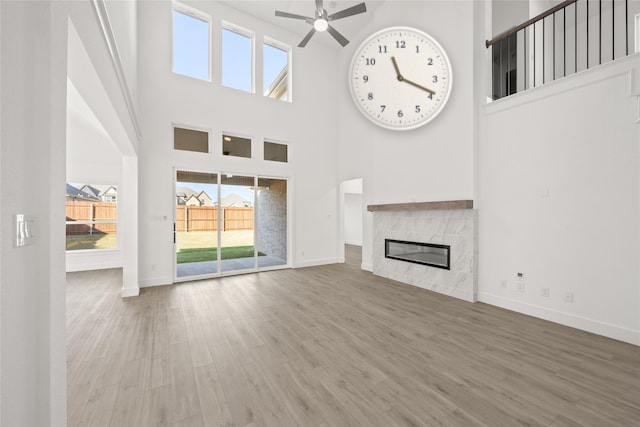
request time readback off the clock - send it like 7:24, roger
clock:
11:19
